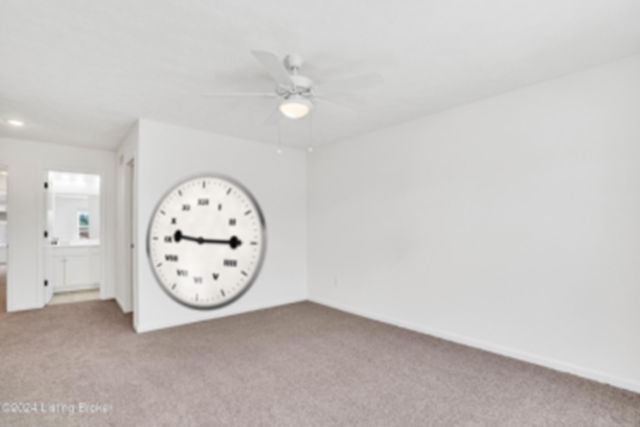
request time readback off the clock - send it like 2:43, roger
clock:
9:15
